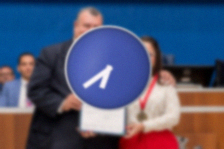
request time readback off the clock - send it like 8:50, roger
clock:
6:39
